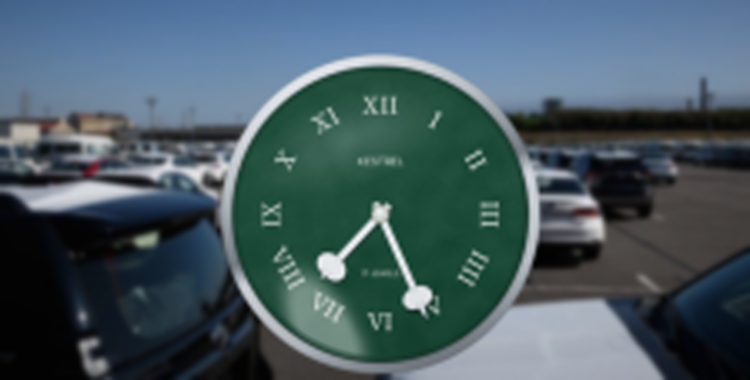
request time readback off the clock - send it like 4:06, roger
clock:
7:26
